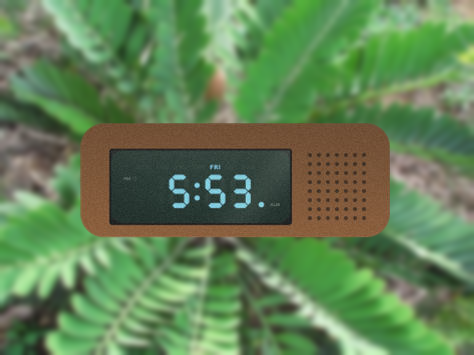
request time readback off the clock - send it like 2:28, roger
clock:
5:53
